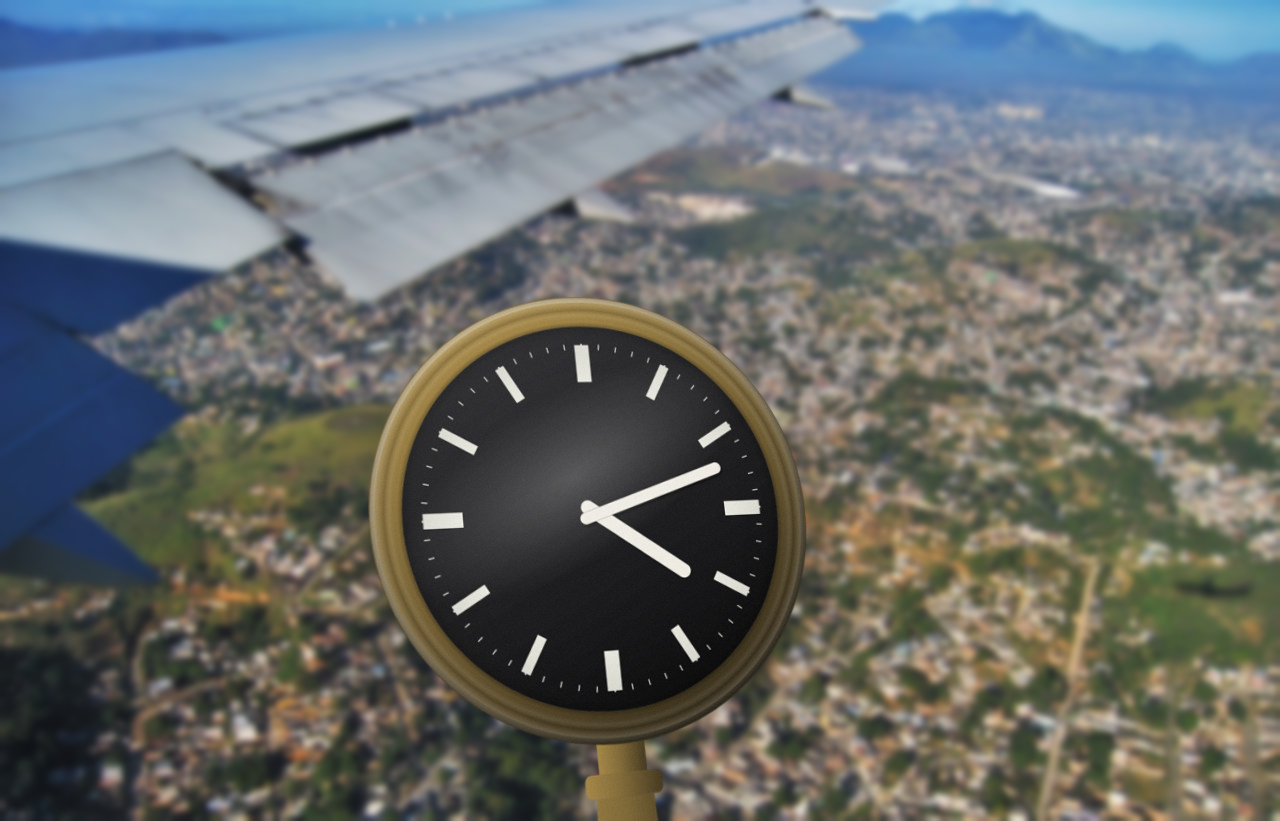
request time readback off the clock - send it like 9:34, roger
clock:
4:12
